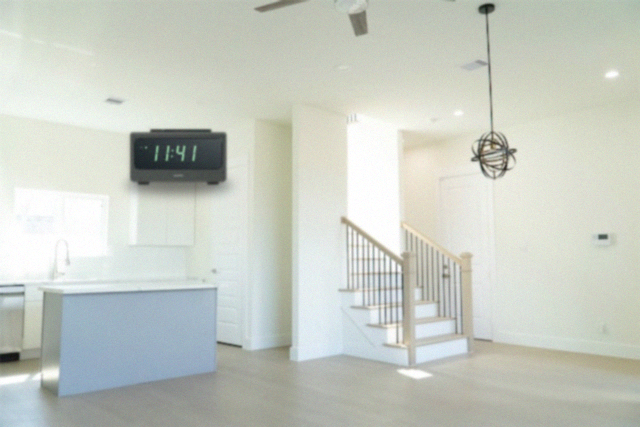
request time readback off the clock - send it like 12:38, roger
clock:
11:41
